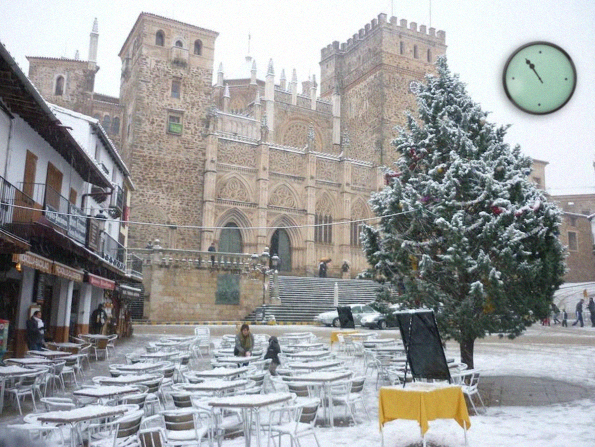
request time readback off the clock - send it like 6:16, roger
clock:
10:54
